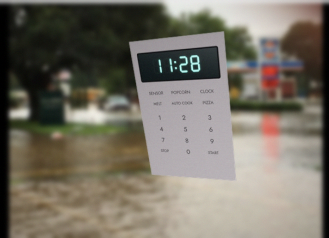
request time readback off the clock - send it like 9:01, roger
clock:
11:28
